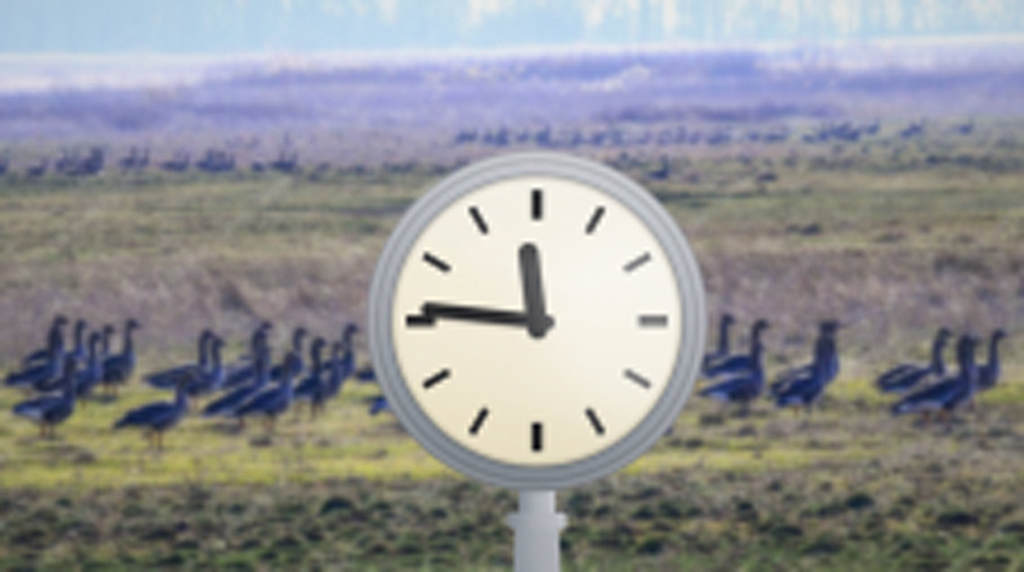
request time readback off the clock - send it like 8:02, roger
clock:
11:46
